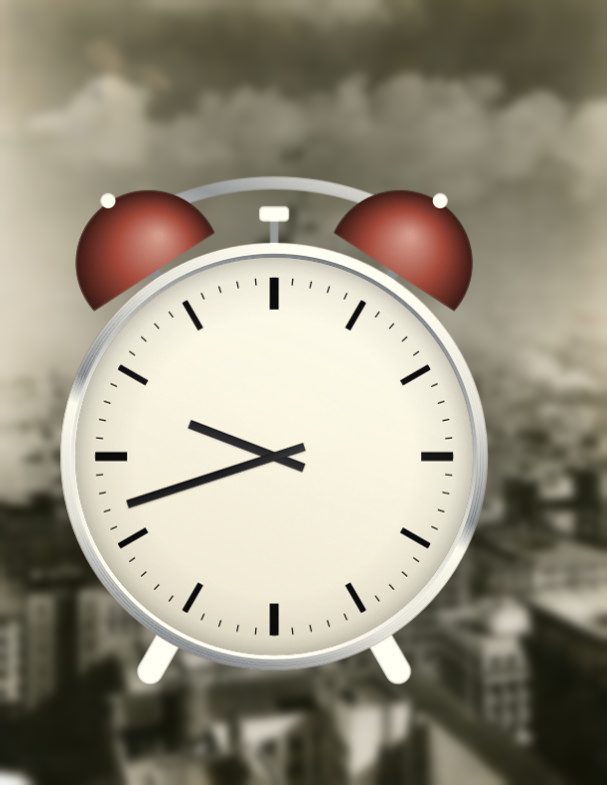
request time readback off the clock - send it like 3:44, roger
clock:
9:42
